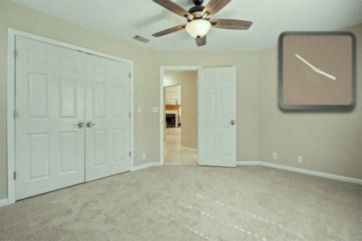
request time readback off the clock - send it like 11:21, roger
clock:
3:51
